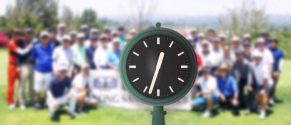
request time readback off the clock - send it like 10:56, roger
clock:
12:33
